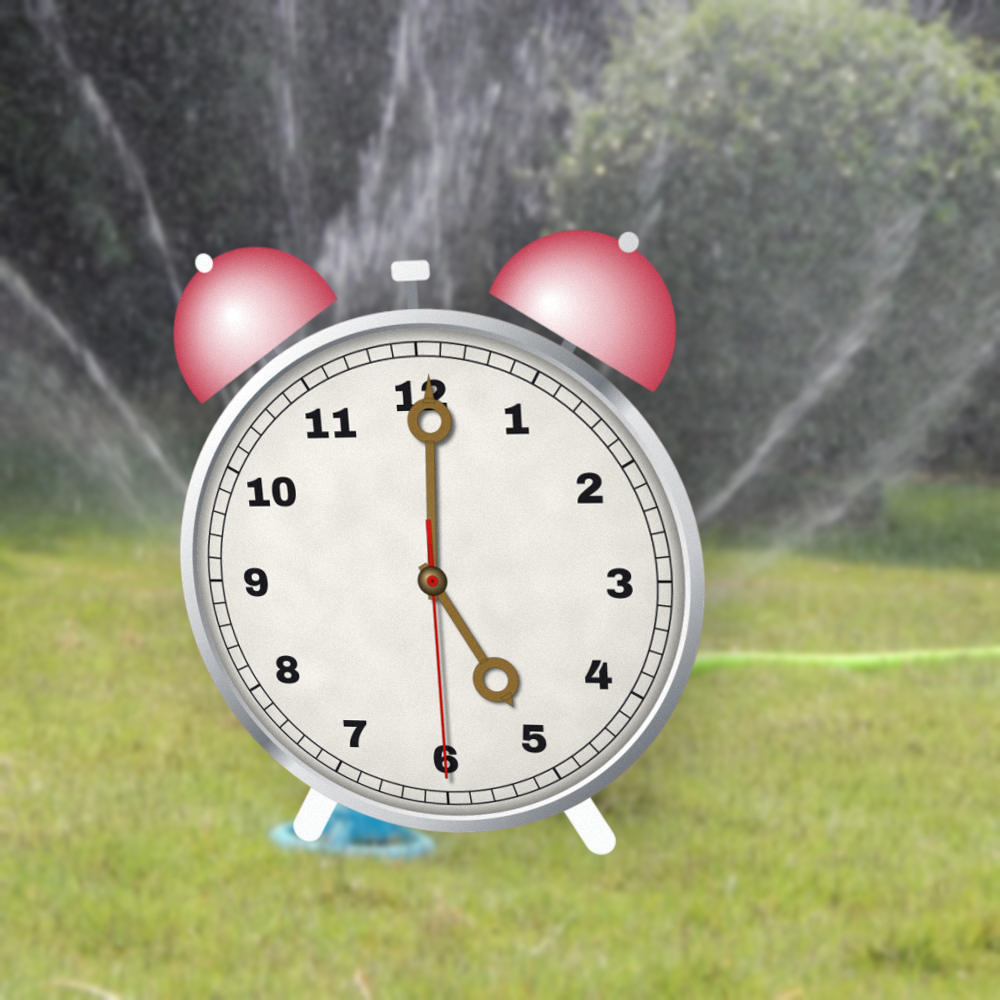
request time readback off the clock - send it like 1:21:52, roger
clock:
5:00:30
